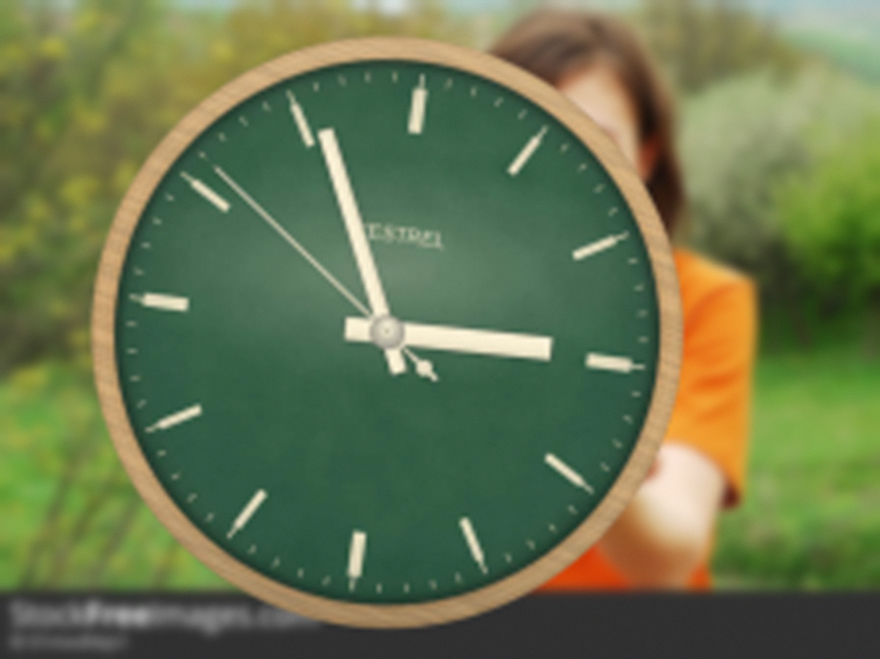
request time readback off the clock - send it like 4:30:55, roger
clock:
2:55:51
